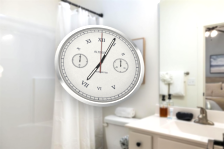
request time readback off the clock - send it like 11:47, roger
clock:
7:04
